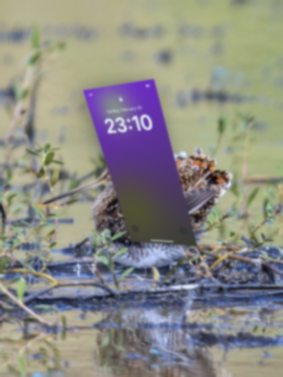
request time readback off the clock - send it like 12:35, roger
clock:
23:10
